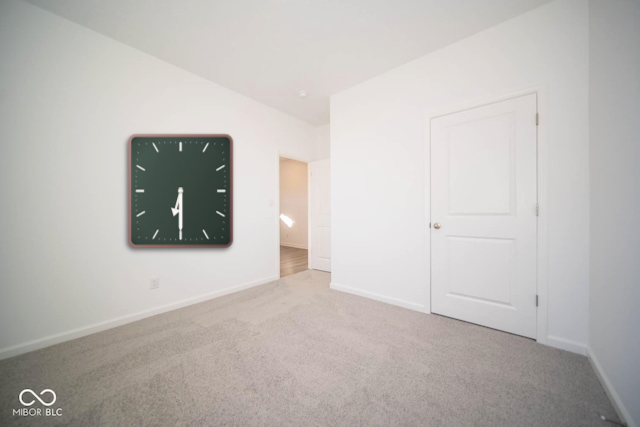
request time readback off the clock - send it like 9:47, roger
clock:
6:30
